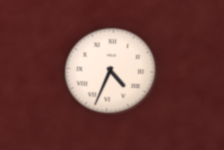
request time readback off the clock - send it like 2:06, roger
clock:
4:33
